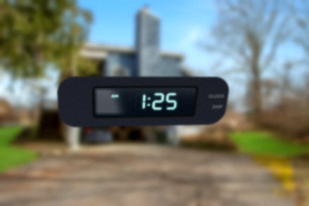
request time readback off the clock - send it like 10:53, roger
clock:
1:25
